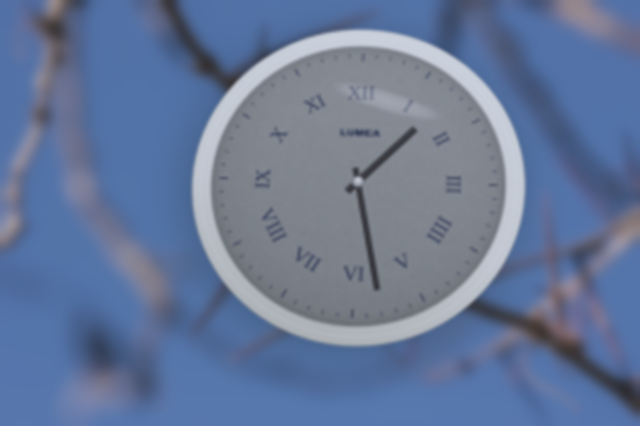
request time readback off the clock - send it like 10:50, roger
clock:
1:28
